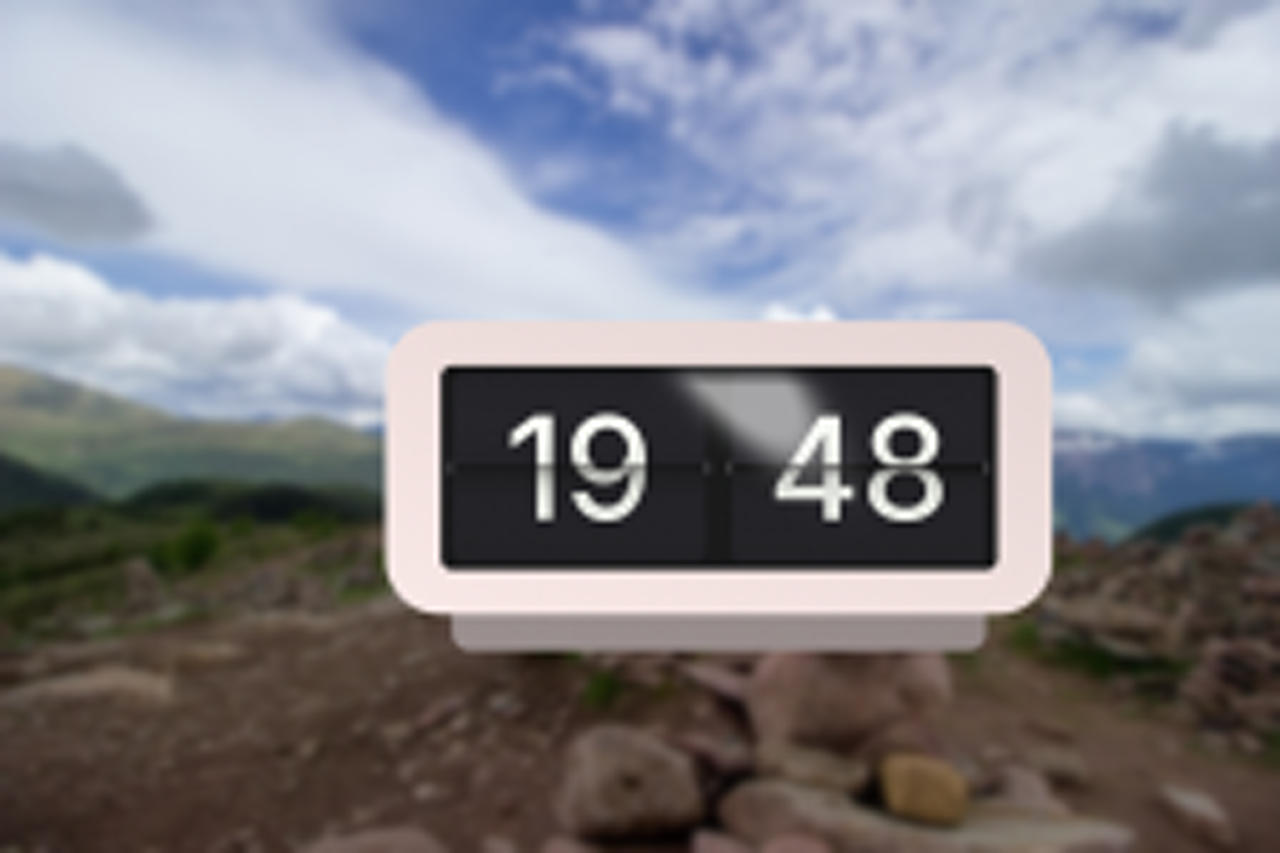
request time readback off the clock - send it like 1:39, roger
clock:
19:48
